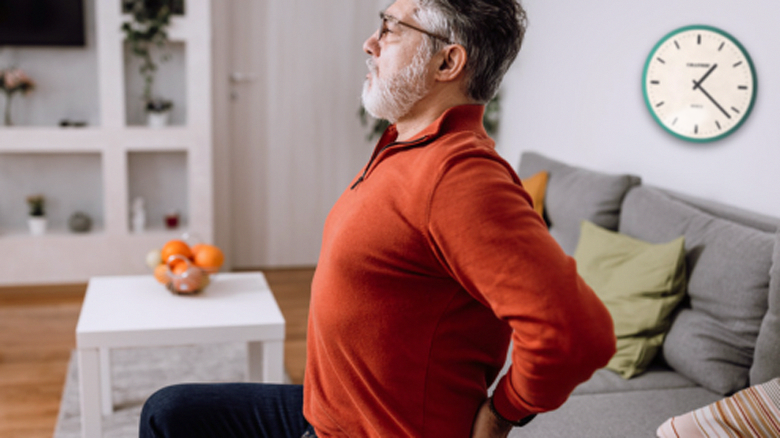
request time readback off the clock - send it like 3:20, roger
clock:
1:22
